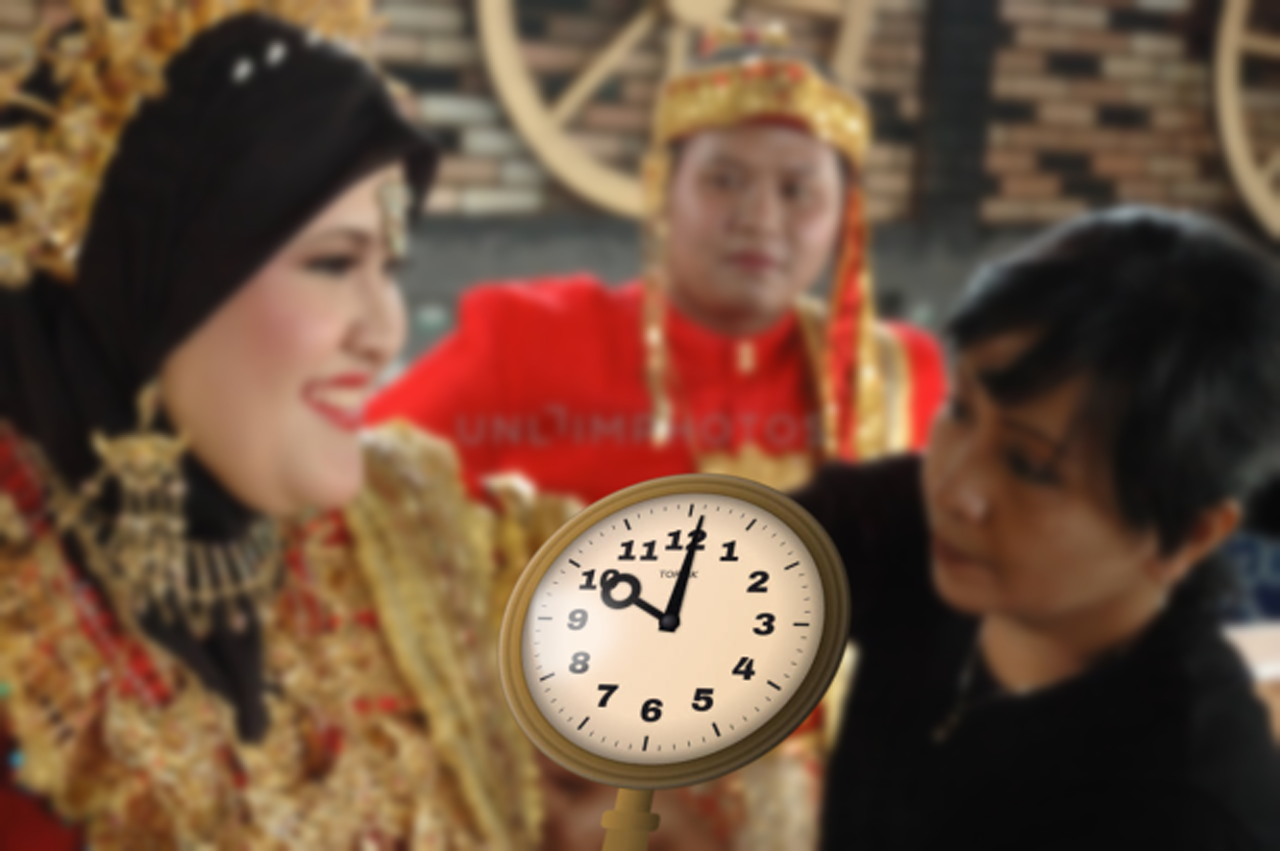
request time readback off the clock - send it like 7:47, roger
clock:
10:01
